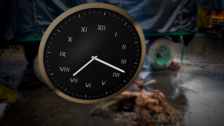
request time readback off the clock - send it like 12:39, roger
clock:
7:18
